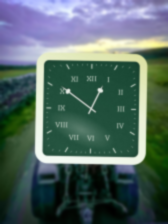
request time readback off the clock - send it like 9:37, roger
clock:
12:51
